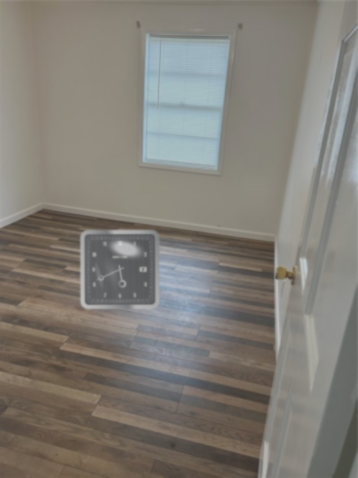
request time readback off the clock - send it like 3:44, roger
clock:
5:41
